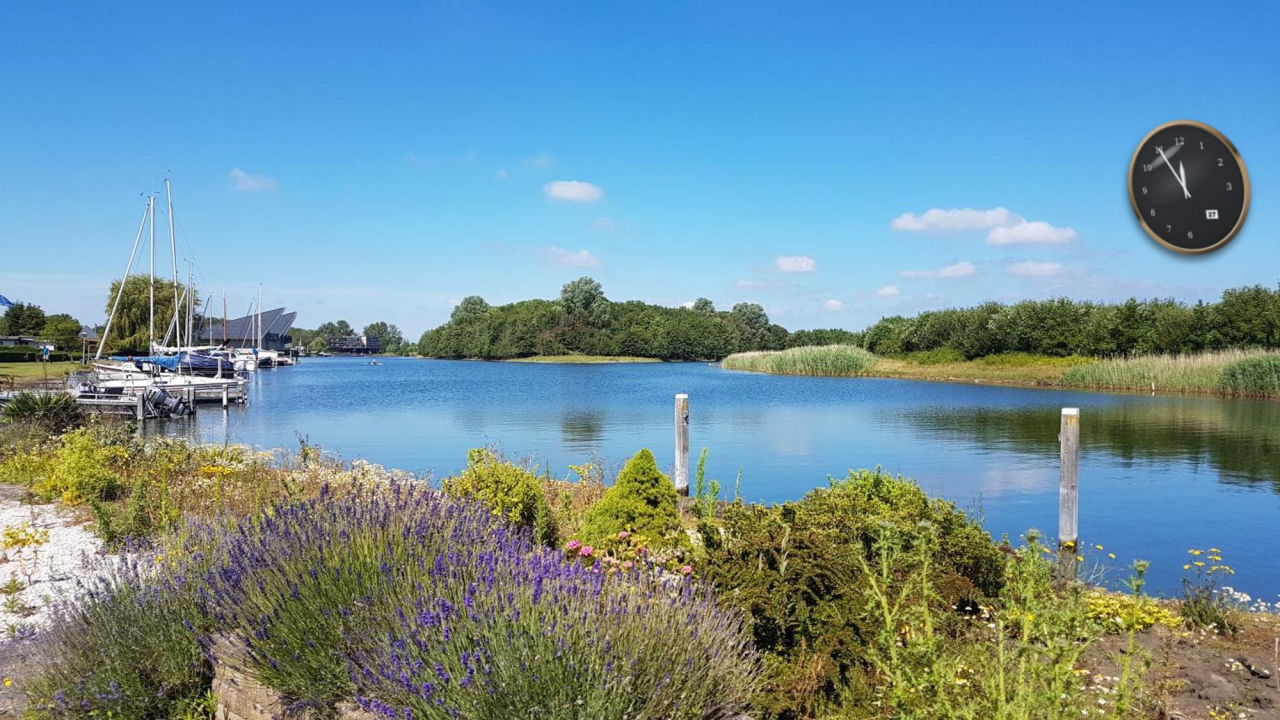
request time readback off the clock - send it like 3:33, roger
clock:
11:55
